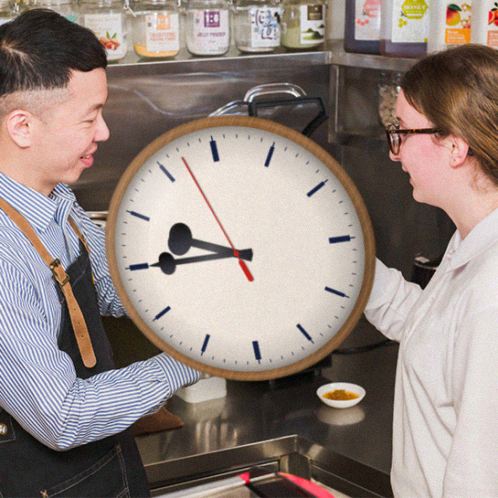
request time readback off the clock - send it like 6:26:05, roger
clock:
9:44:57
